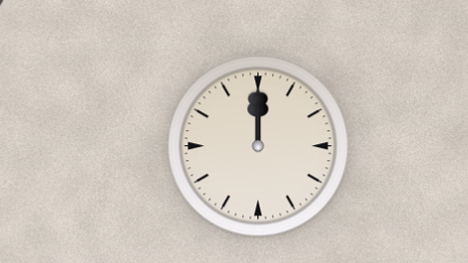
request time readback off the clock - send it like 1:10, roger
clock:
12:00
